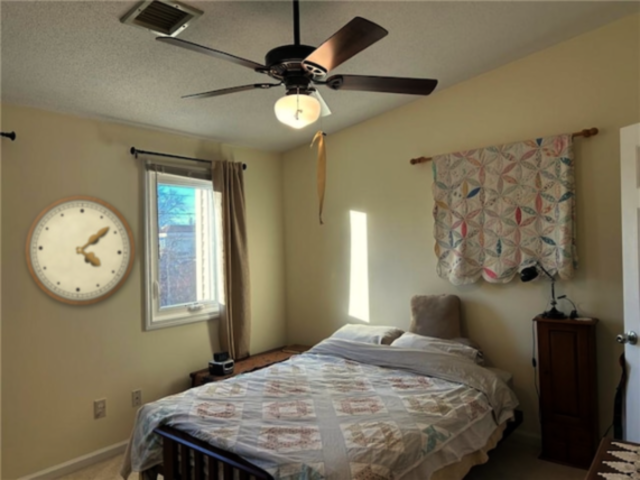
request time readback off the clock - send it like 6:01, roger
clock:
4:08
